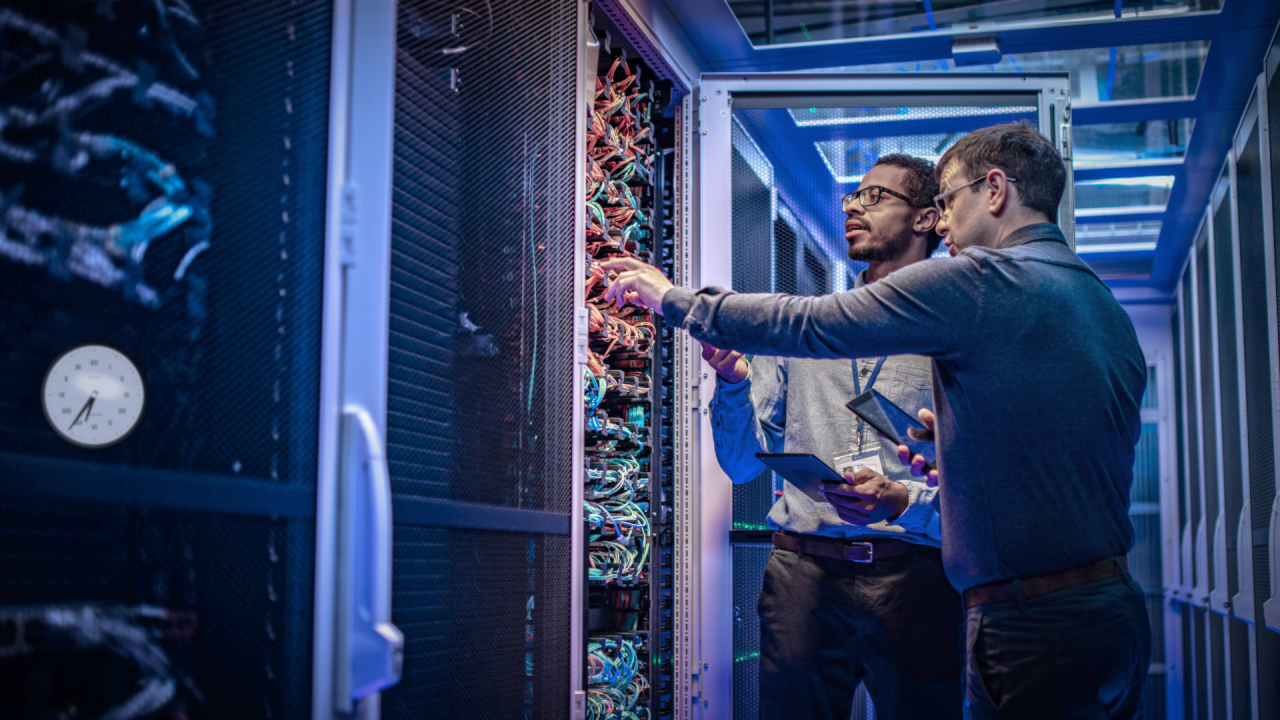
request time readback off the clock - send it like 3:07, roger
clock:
6:36
